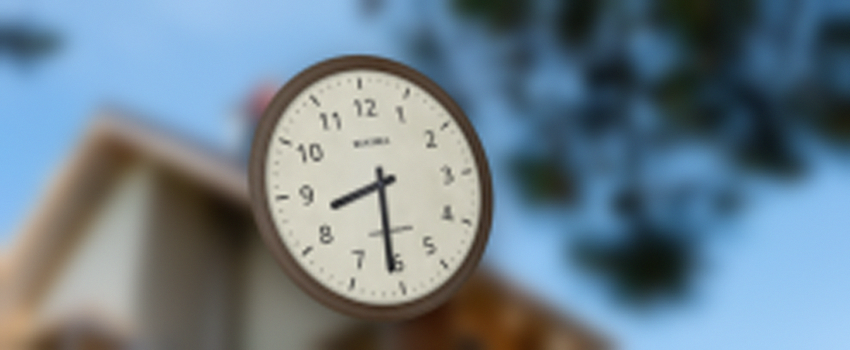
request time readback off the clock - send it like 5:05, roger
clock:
8:31
